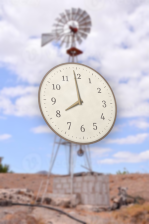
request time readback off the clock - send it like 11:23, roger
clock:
7:59
